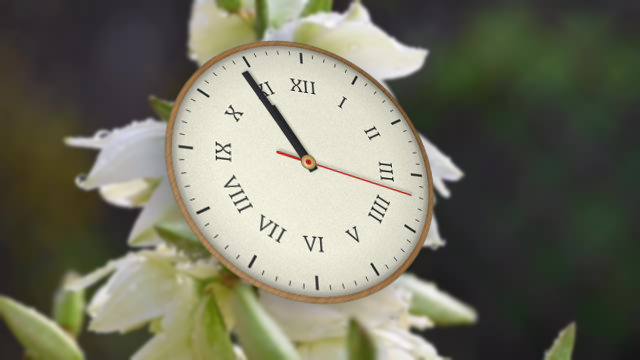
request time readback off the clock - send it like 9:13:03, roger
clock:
10:54:17
